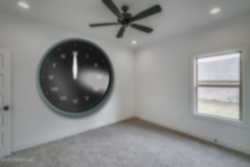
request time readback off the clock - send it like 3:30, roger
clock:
12:00
